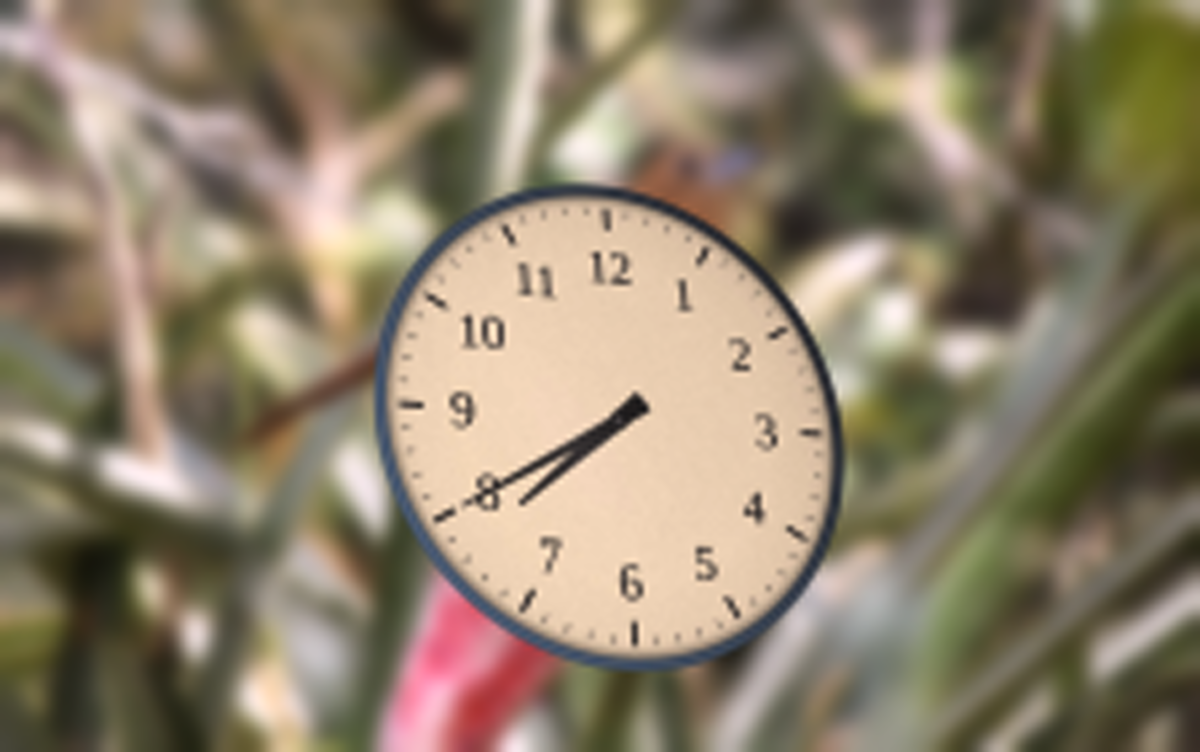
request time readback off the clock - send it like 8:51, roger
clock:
7:40
